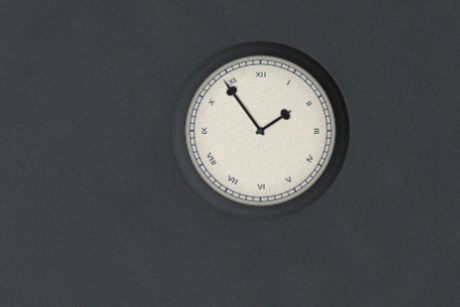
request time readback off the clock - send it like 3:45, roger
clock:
1:54
